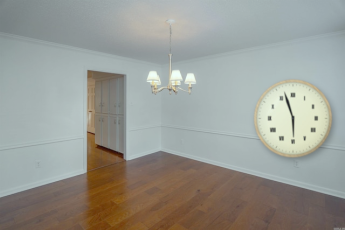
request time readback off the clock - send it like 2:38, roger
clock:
5:57
